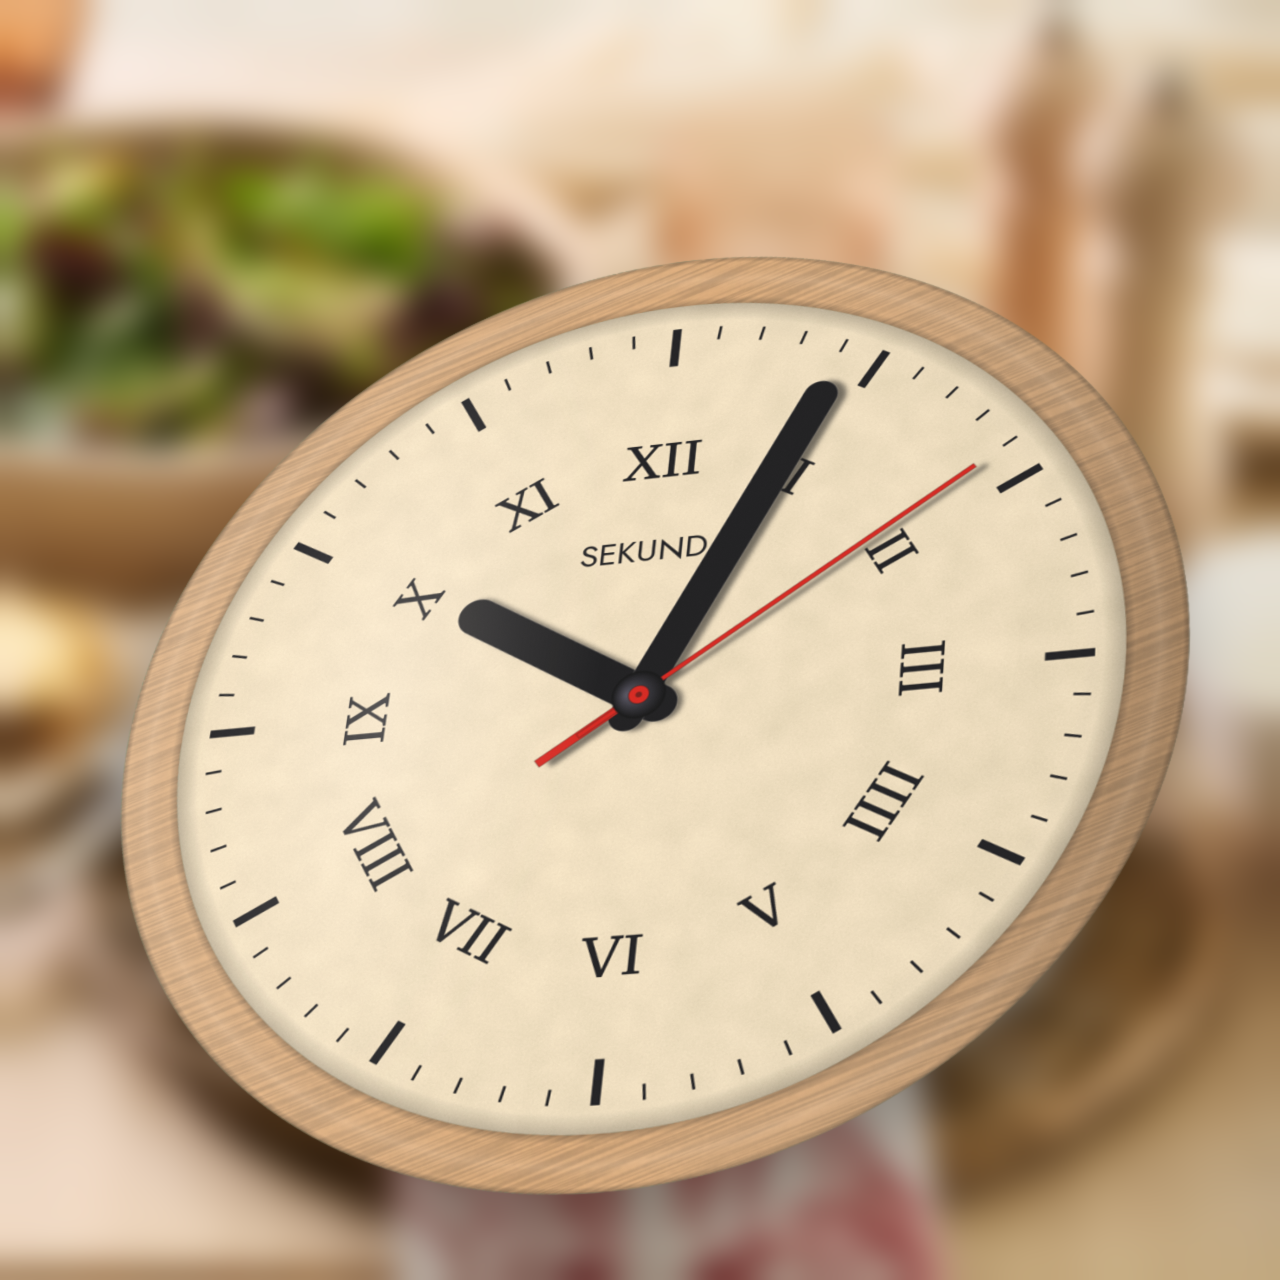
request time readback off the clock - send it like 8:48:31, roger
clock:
10:04:09
